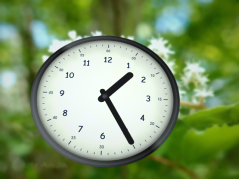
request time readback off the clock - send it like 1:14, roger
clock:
1:25
